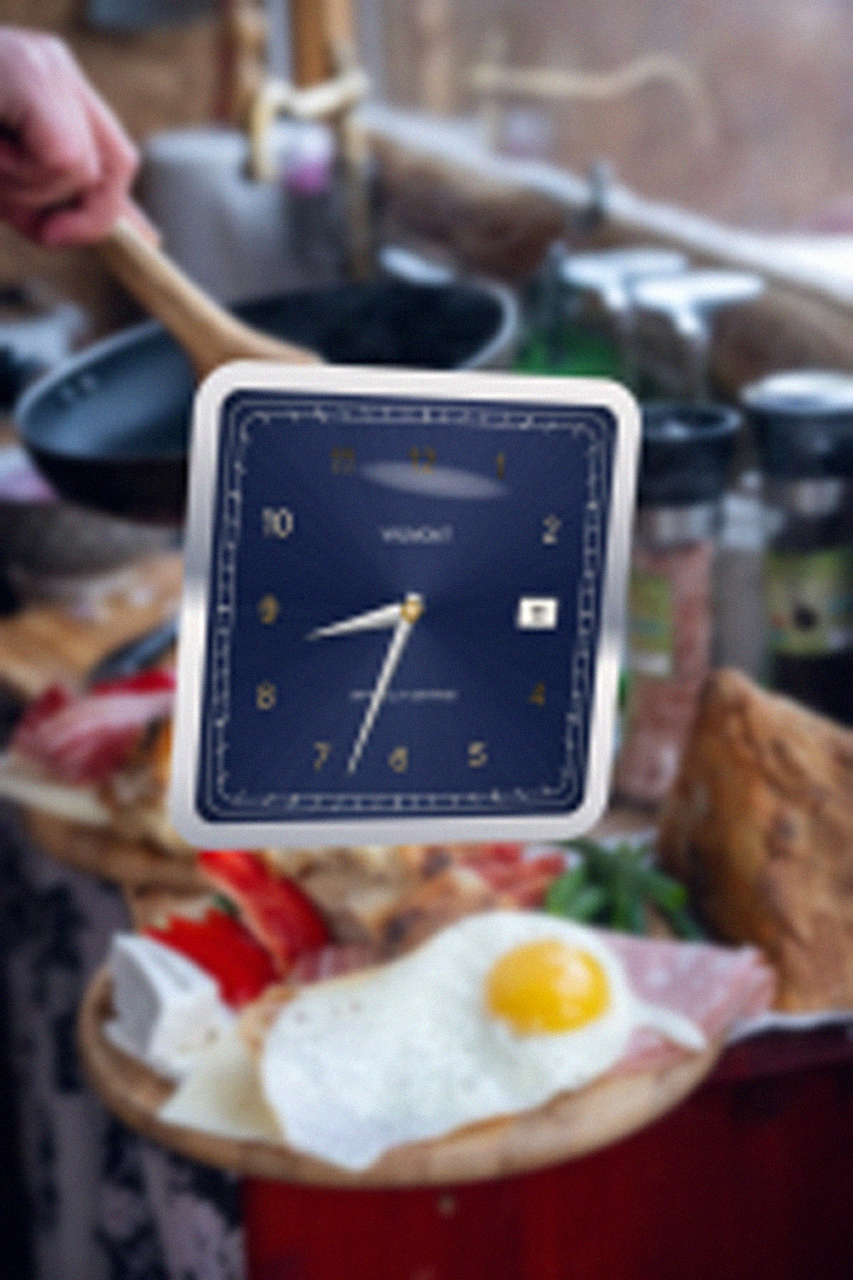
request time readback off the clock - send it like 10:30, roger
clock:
8:33
